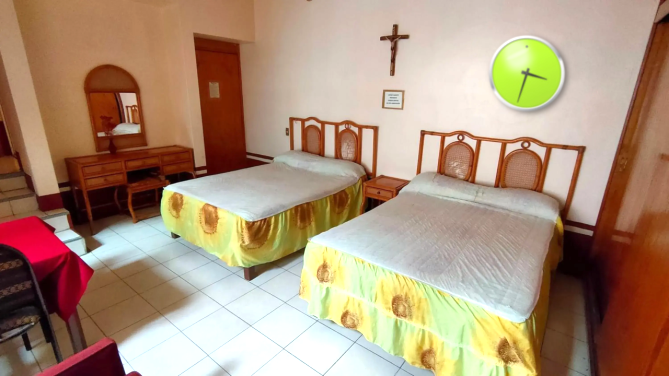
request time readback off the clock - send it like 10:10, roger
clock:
3:33
